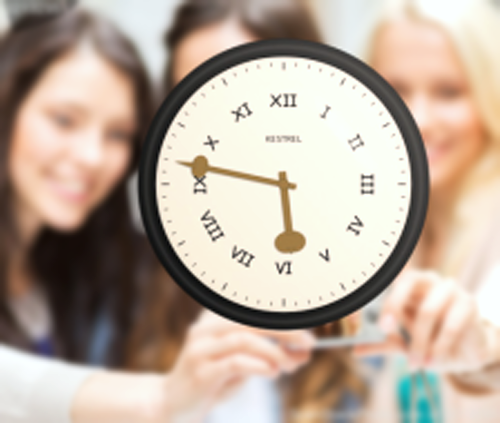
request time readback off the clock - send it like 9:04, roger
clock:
5:47
